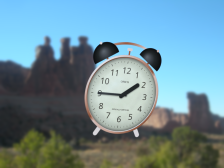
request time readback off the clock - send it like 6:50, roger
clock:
1:45
